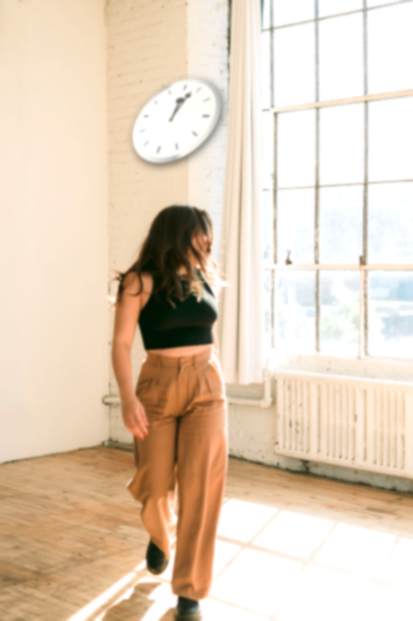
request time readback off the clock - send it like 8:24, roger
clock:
12:03
